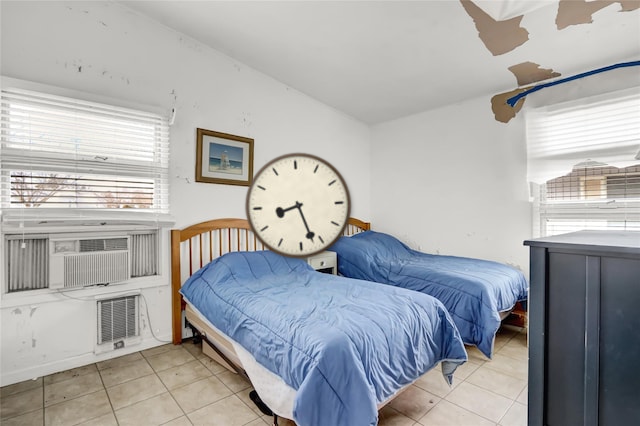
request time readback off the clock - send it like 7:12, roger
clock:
8:27
